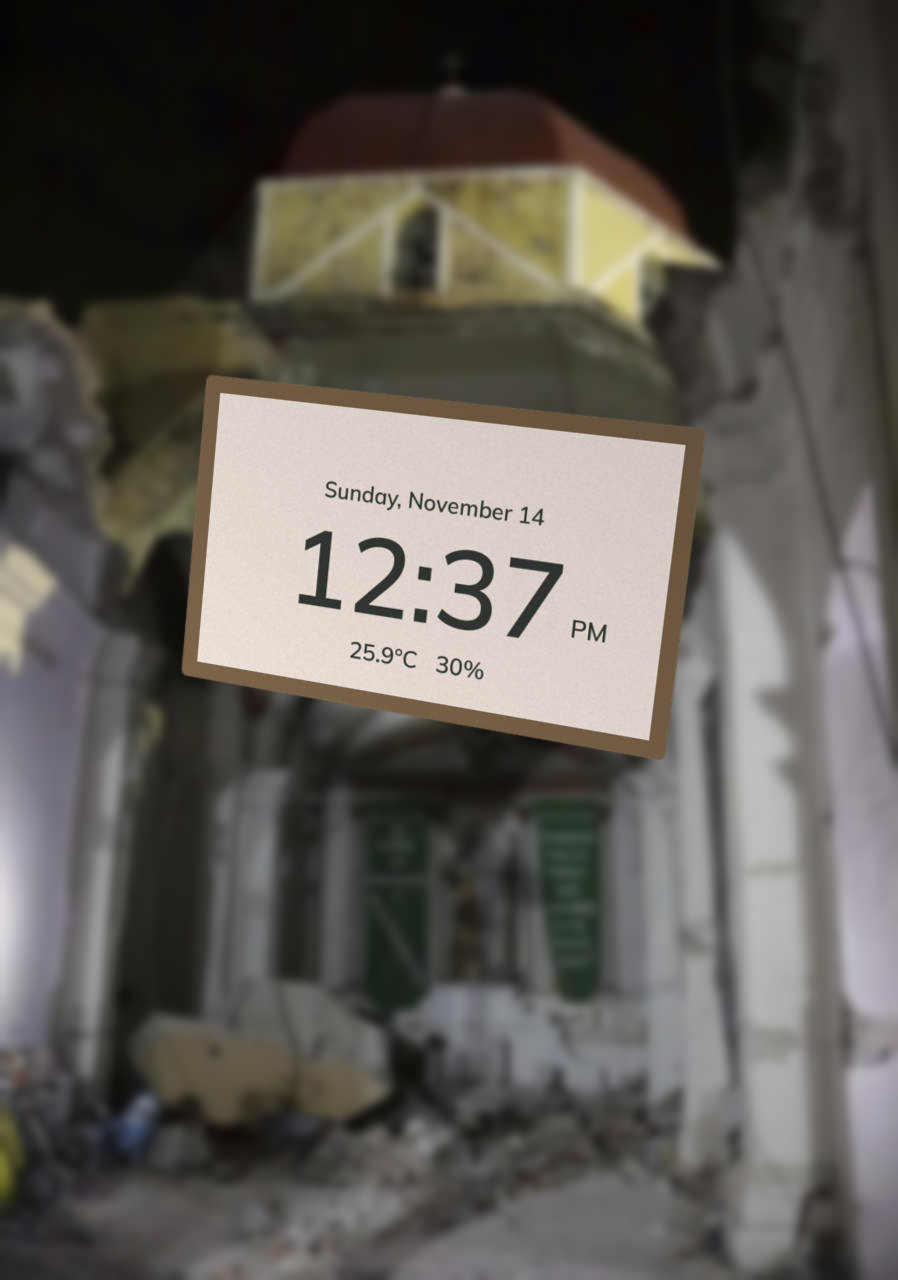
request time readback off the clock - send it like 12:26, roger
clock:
12:37
